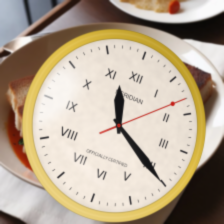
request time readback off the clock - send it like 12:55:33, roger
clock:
11:20:08
